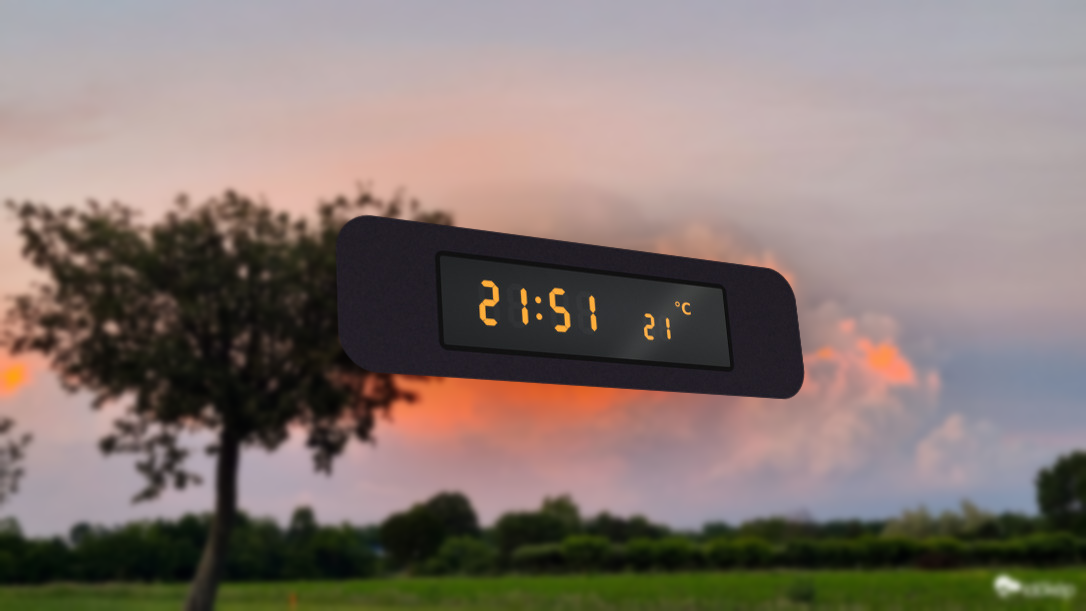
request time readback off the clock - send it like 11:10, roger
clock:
21:51
